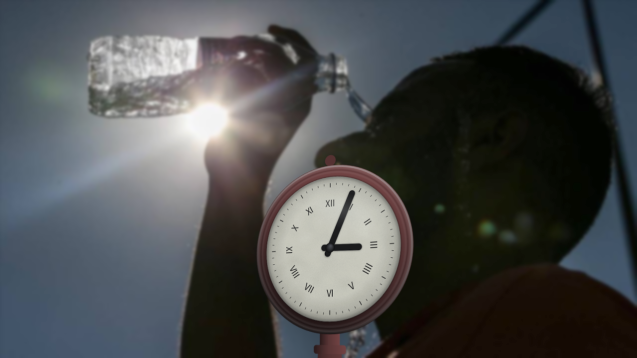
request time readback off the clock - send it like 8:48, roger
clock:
3:04
